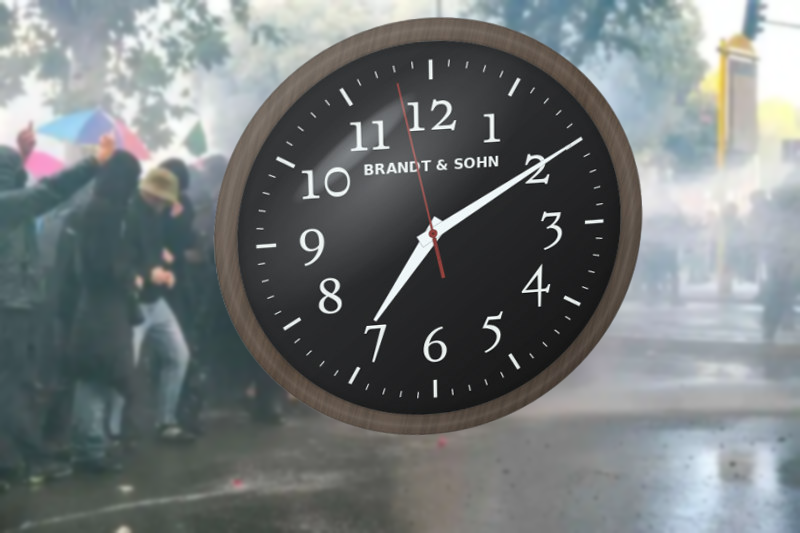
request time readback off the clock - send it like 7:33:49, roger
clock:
7:09:58
